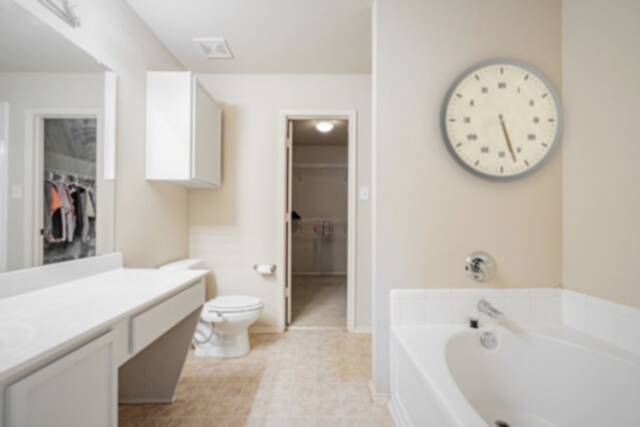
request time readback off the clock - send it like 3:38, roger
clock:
5:27
